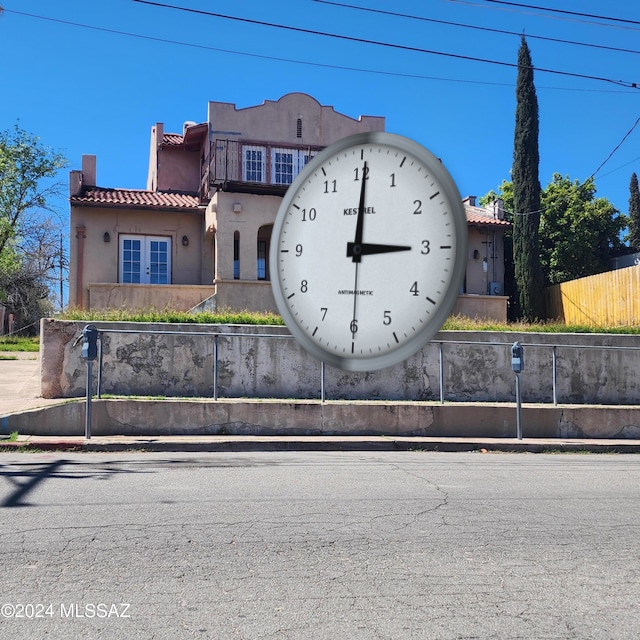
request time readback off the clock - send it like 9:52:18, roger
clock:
3:00:30
